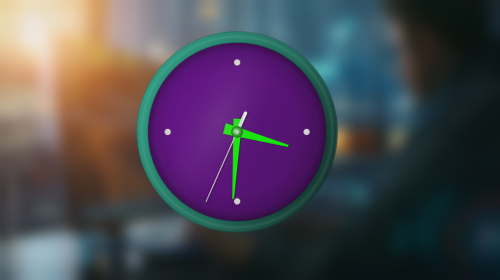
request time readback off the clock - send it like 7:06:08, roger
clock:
3:30:34
